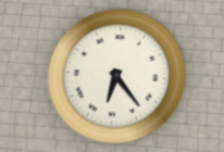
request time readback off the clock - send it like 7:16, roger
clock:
6:23
